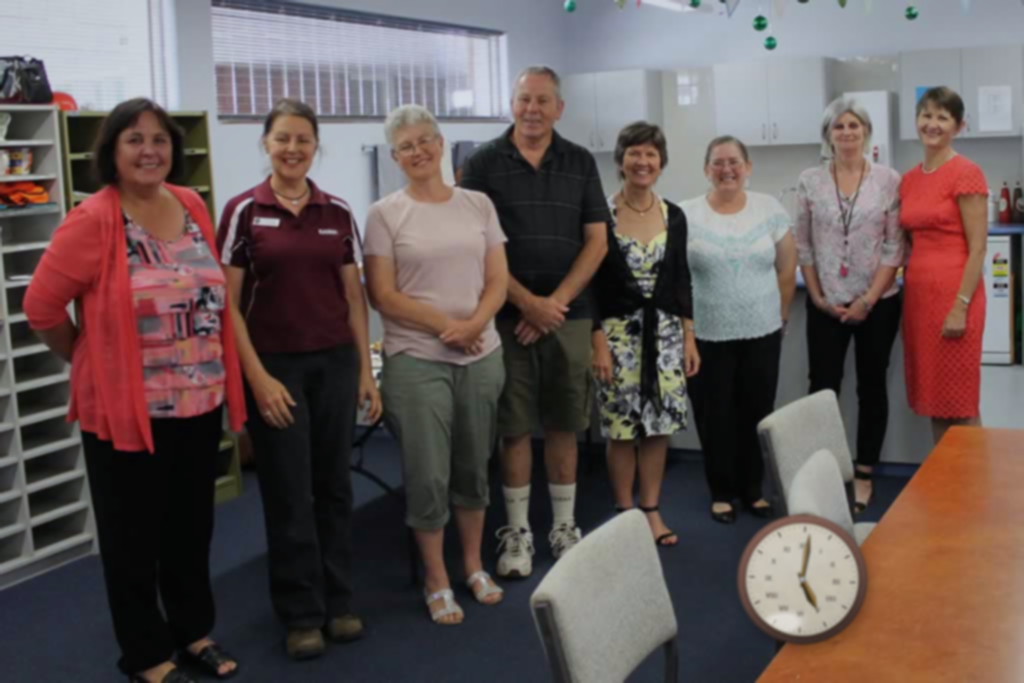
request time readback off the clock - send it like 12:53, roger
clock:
5:01
